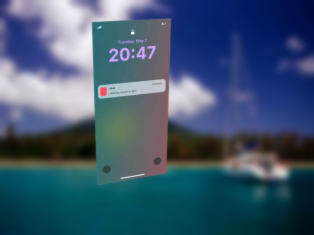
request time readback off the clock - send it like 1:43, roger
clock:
20:47
